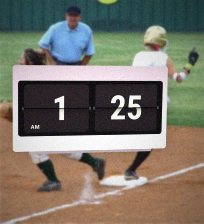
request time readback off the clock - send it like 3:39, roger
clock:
1:25
